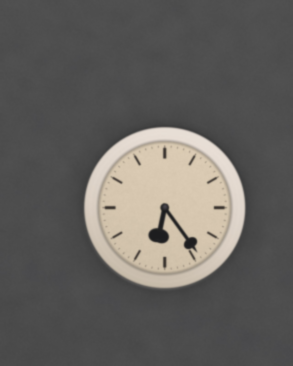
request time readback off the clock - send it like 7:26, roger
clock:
6:24
